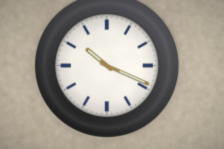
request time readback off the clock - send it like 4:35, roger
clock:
10:19
